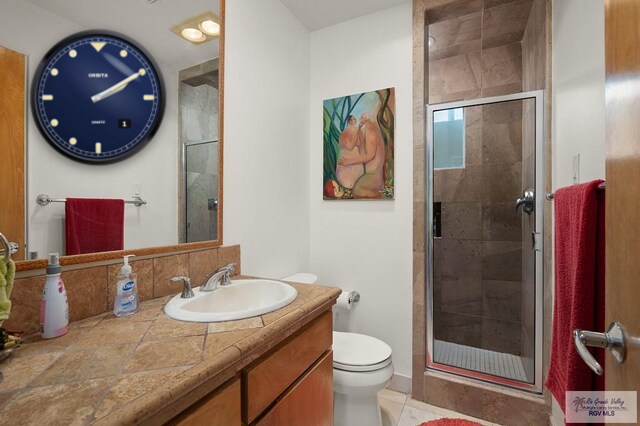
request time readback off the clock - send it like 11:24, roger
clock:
2:10
